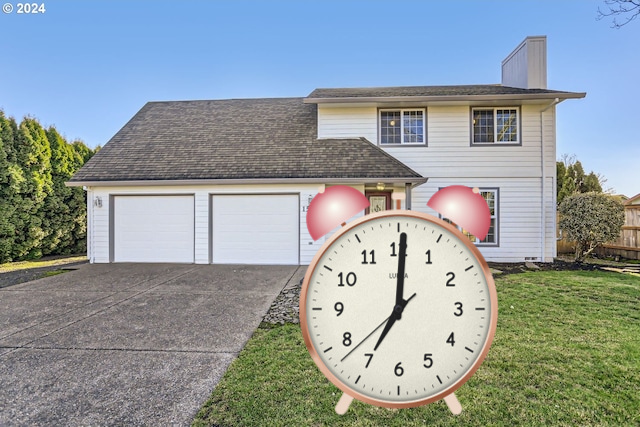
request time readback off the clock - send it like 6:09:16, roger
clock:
7:00:38
